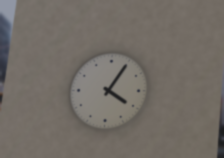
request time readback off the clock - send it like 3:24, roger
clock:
4:05
